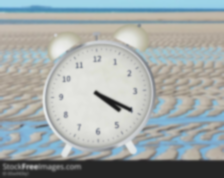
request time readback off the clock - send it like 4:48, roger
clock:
4:20
